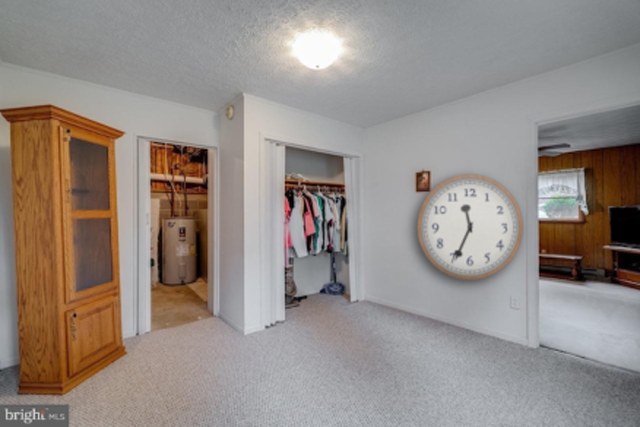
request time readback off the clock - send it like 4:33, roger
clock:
11:34
